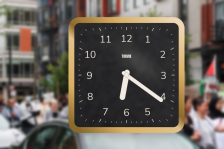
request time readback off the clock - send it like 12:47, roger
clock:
6:21
